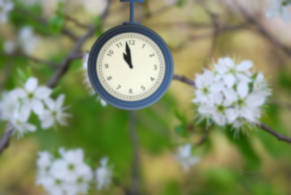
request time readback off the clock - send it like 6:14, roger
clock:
10:58
